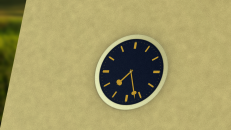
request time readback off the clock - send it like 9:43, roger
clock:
7:27
